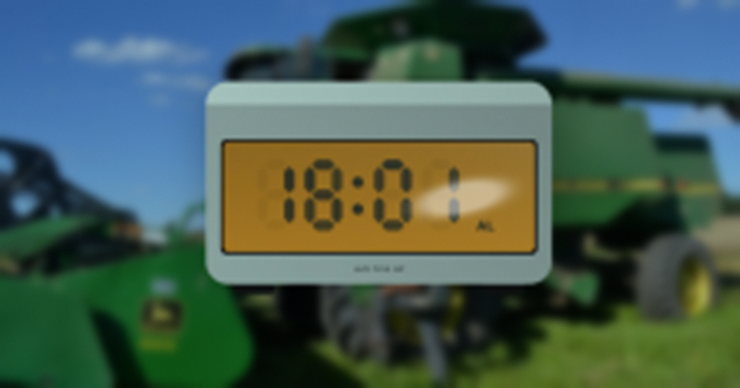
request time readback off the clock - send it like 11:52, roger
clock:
18:01
